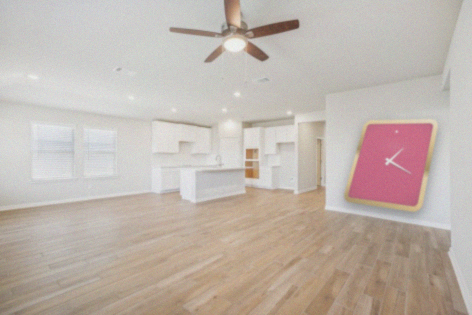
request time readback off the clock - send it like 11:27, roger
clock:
1:19
